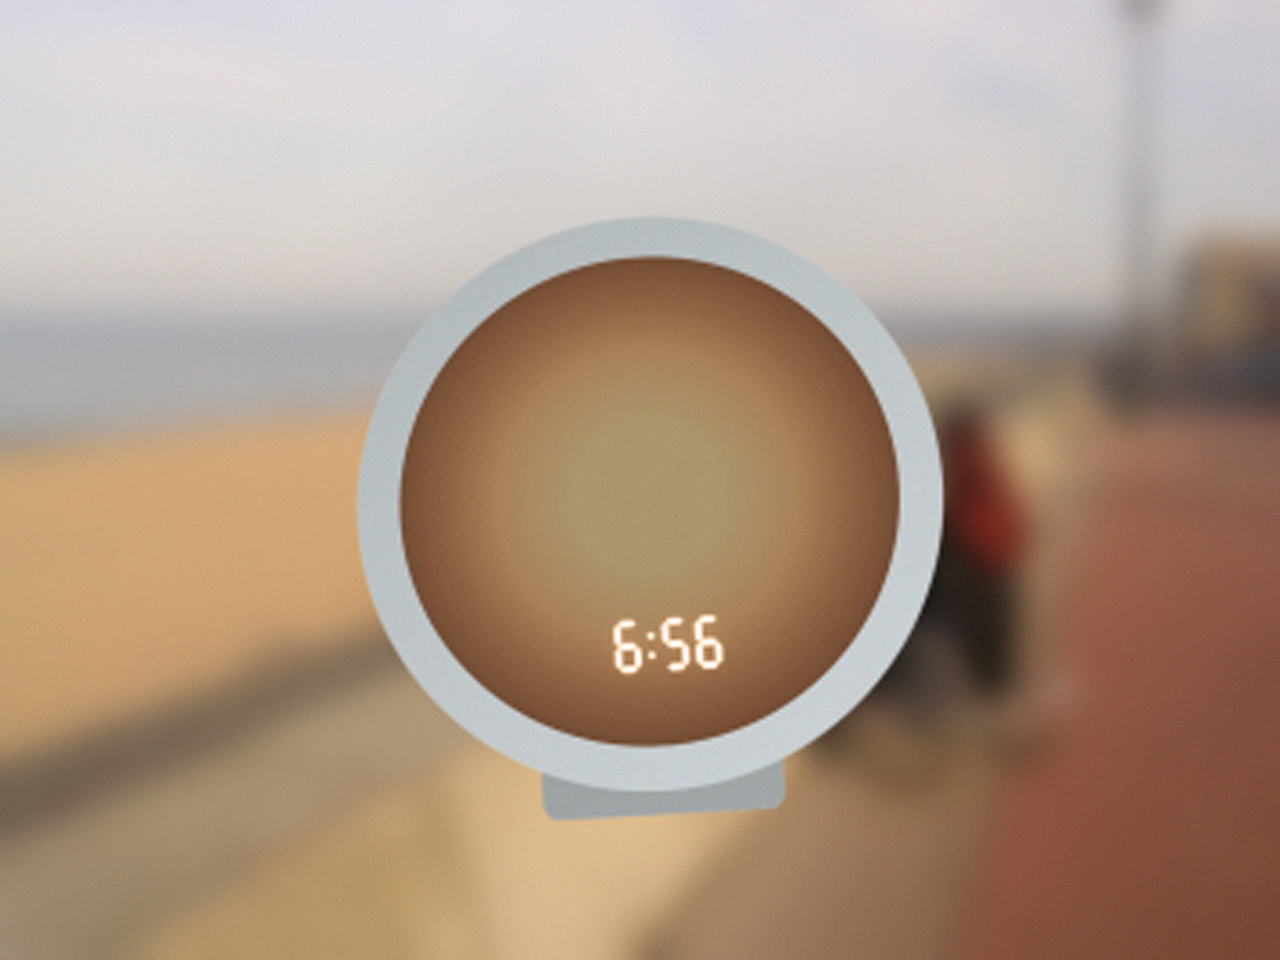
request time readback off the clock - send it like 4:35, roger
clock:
6:56
